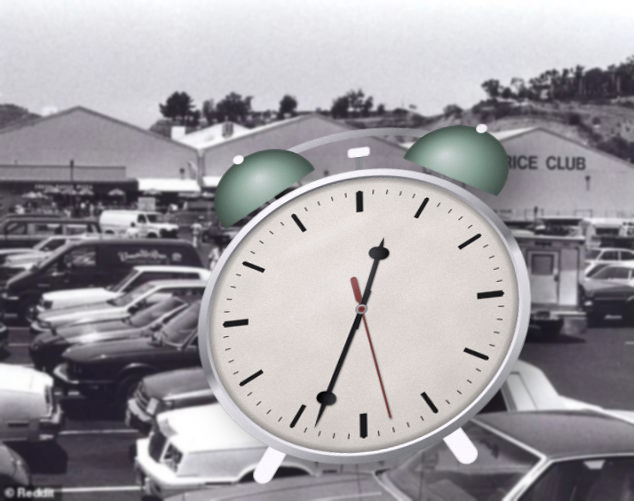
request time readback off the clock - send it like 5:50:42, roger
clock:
12:33:28
